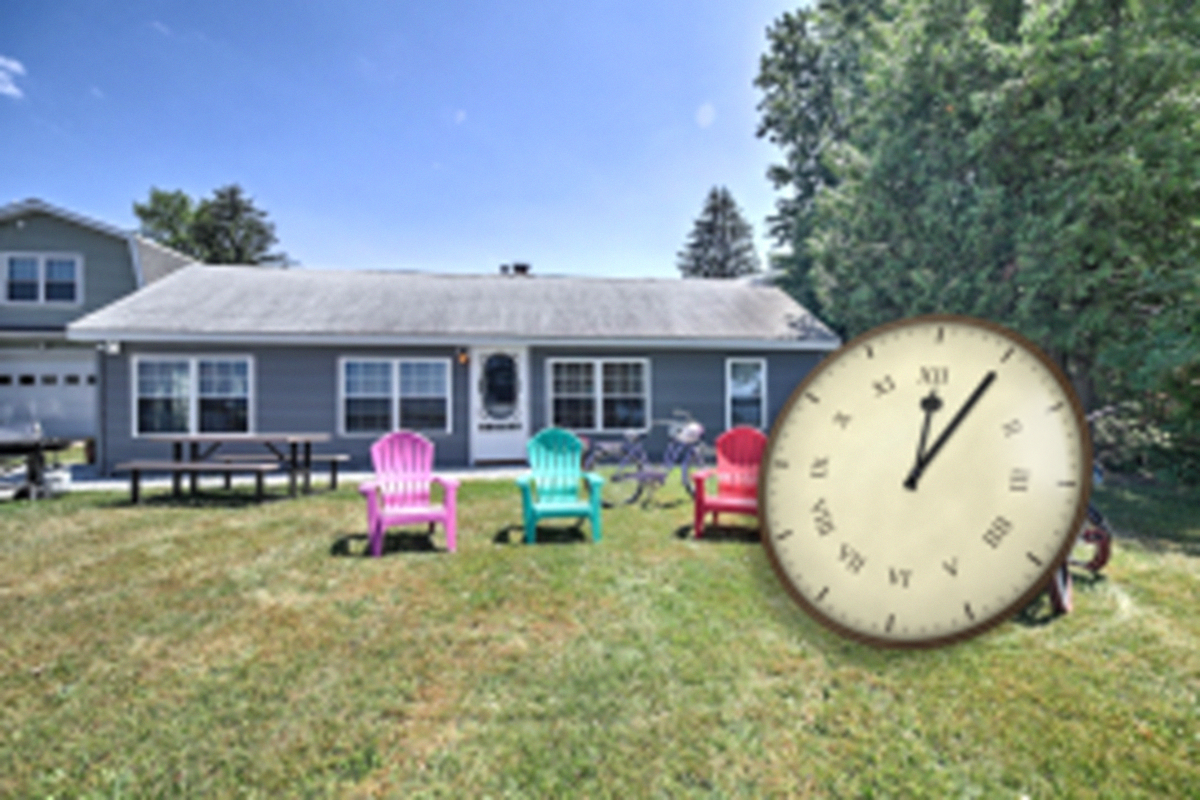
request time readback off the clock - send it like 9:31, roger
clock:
12:05
